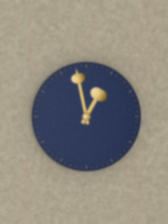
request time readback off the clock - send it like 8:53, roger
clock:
12:58
